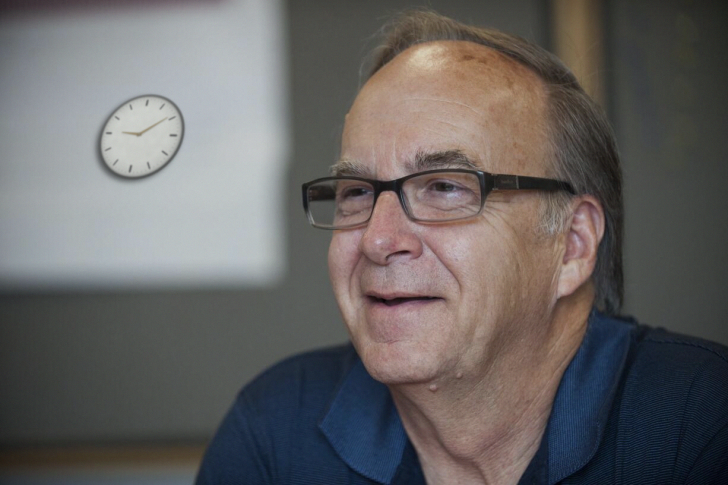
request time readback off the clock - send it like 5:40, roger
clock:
9:09
